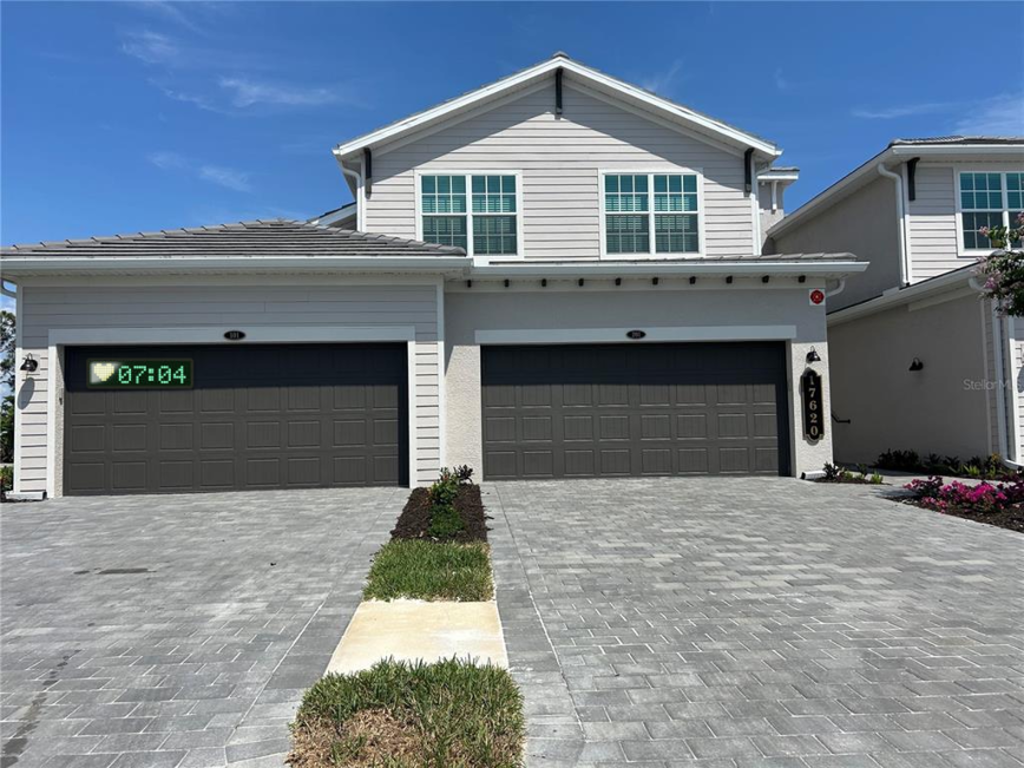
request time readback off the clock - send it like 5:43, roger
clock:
7:04
